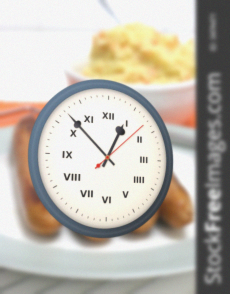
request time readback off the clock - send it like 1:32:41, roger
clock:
12:52:08
